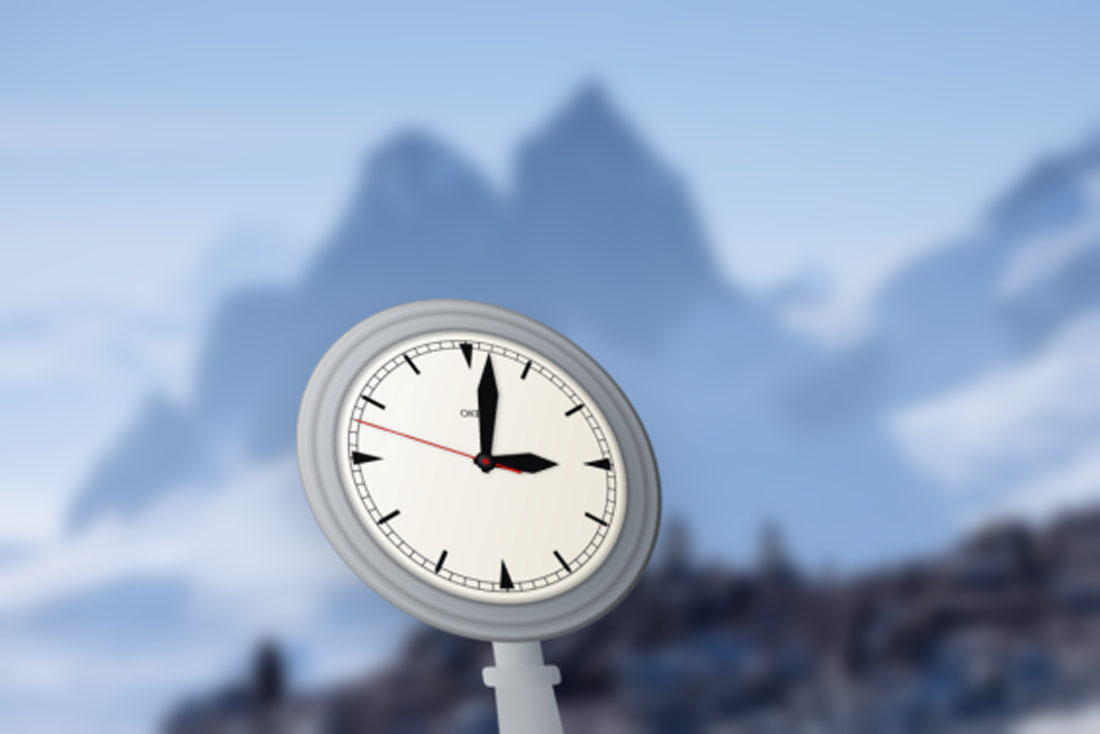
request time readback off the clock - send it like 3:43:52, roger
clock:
3:01:48
